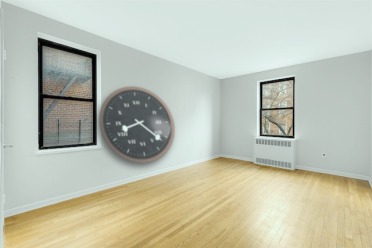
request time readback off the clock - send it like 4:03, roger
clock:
8:22
